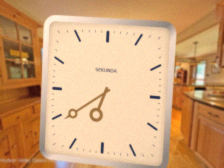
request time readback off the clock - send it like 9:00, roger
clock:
6:39
